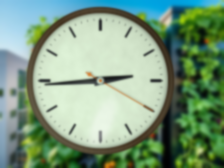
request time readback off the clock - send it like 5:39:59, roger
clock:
2:44:20
